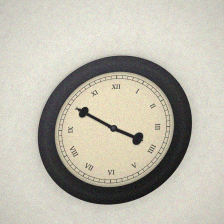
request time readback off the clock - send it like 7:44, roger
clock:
3:50
